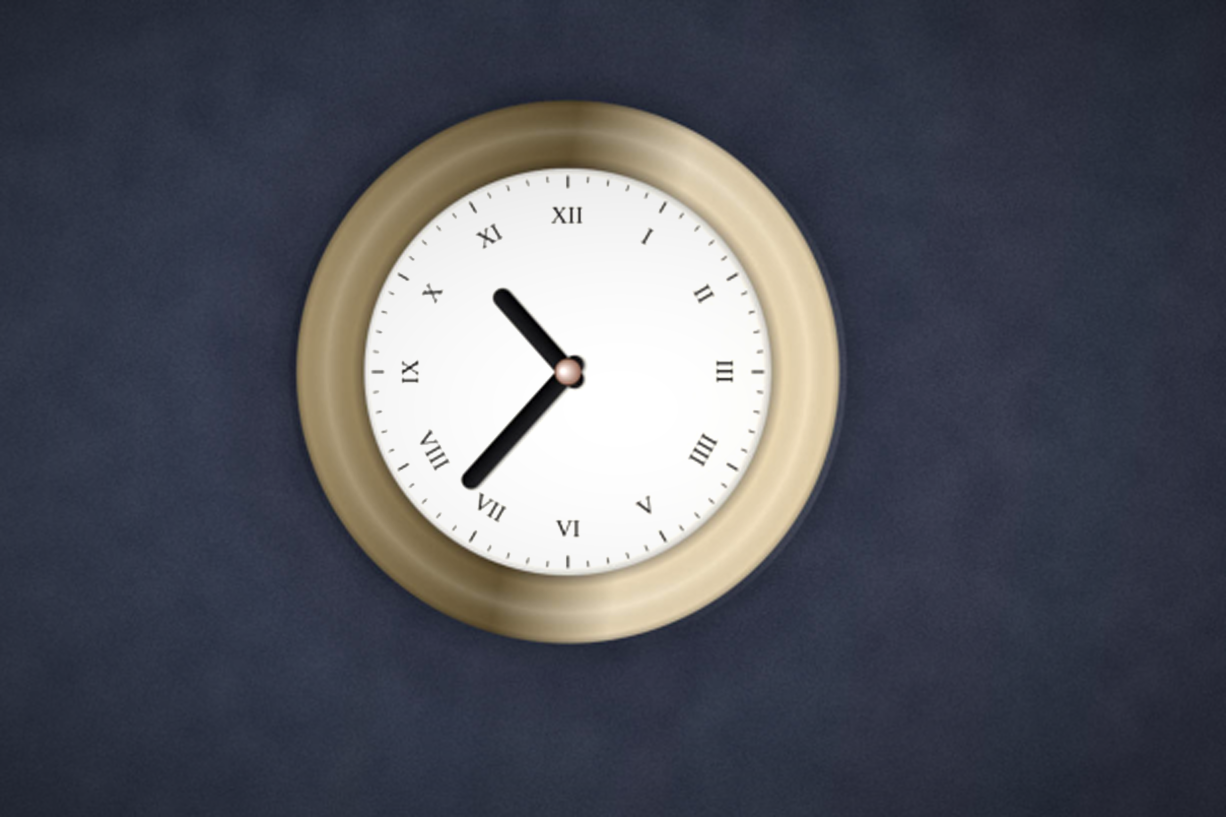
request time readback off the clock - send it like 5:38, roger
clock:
10:37
